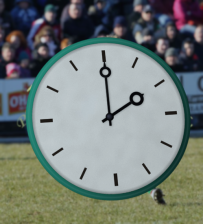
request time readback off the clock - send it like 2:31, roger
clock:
2:00
